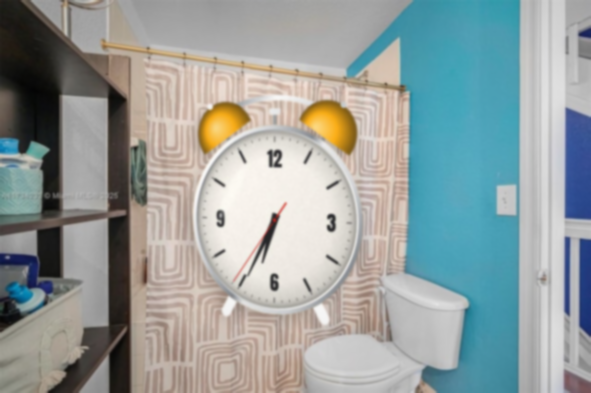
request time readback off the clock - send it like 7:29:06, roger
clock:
6:34:36
